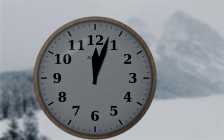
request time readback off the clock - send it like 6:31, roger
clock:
12:03
